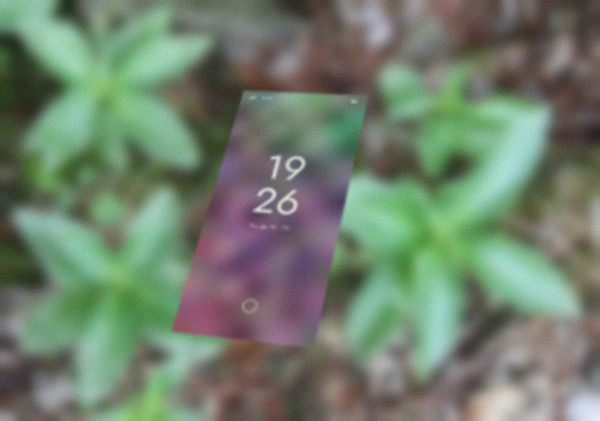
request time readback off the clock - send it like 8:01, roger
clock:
19:26
